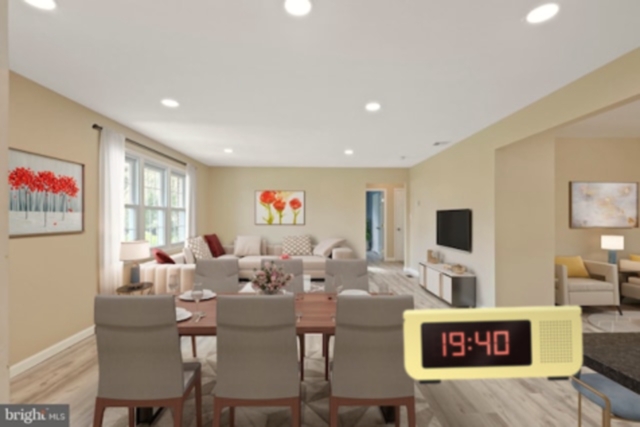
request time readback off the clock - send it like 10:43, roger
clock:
19:40
